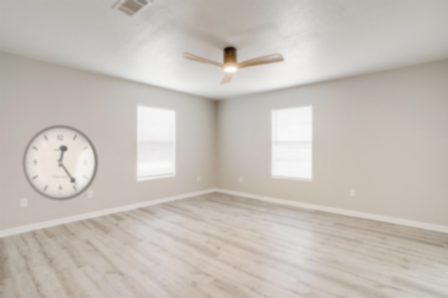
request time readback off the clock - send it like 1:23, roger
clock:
12:24
